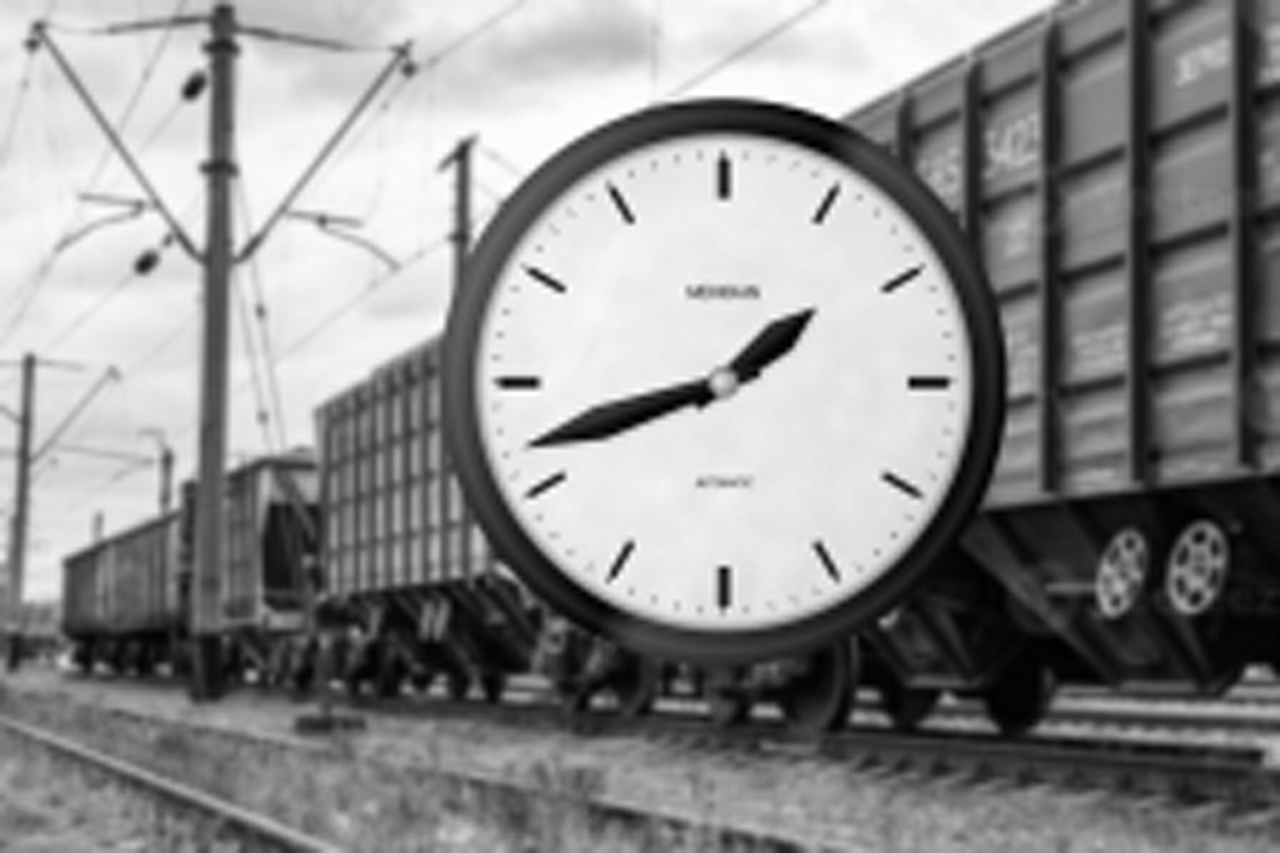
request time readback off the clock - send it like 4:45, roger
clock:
1:42
